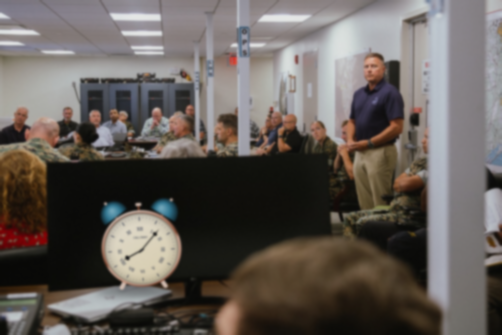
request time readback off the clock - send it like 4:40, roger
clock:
8:07
